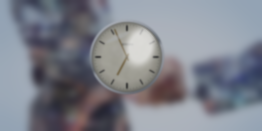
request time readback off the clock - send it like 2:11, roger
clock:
6:56
